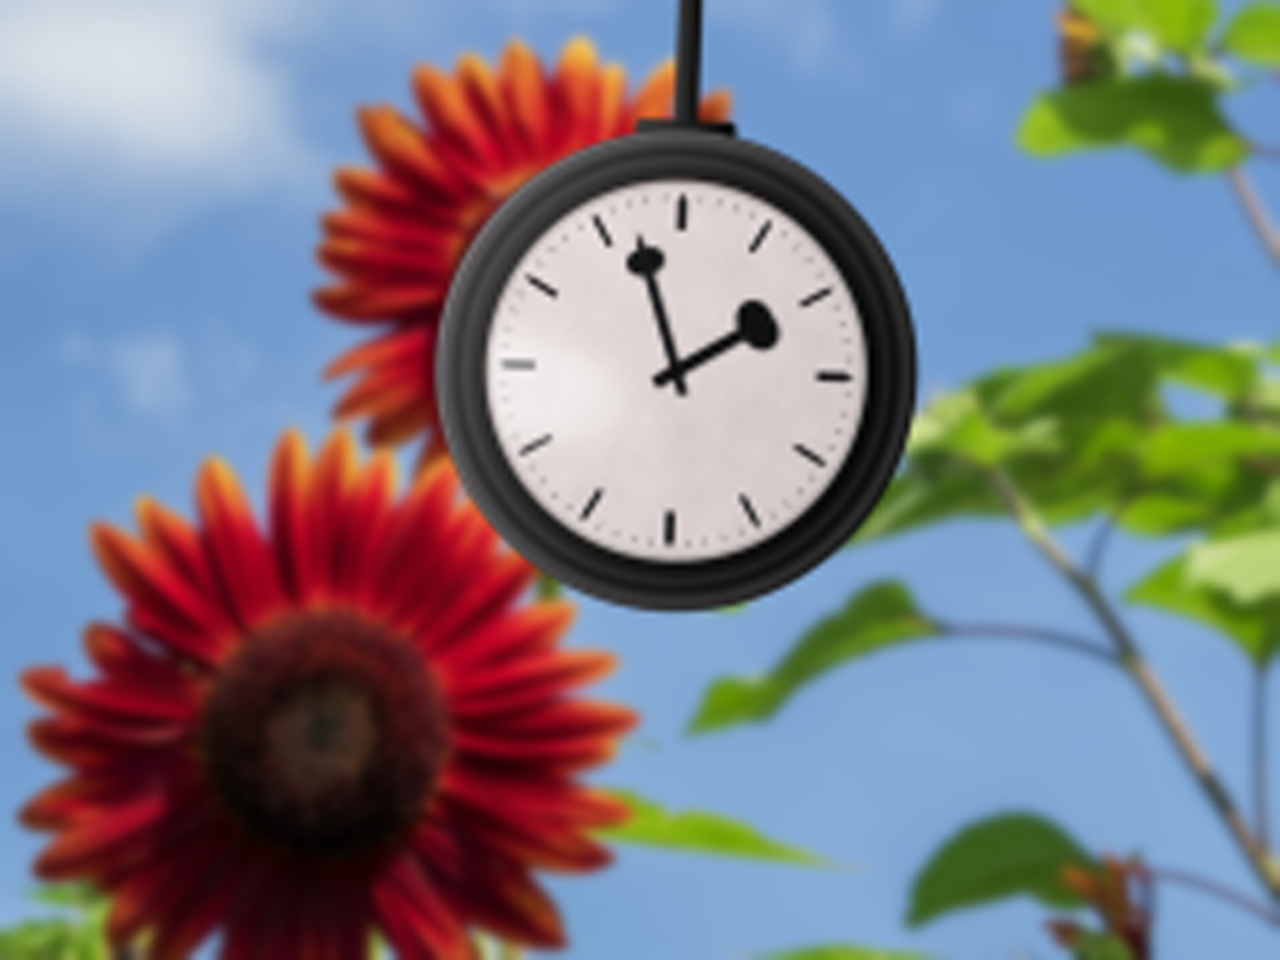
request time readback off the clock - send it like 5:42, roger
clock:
1:57
